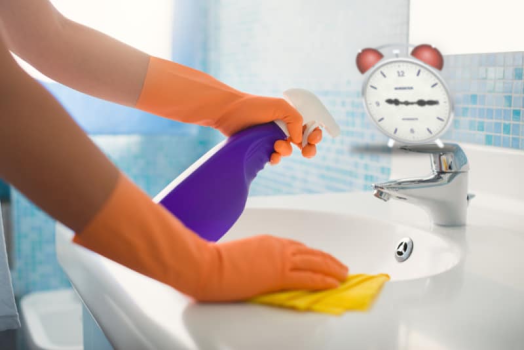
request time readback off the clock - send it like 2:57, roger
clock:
9:15
